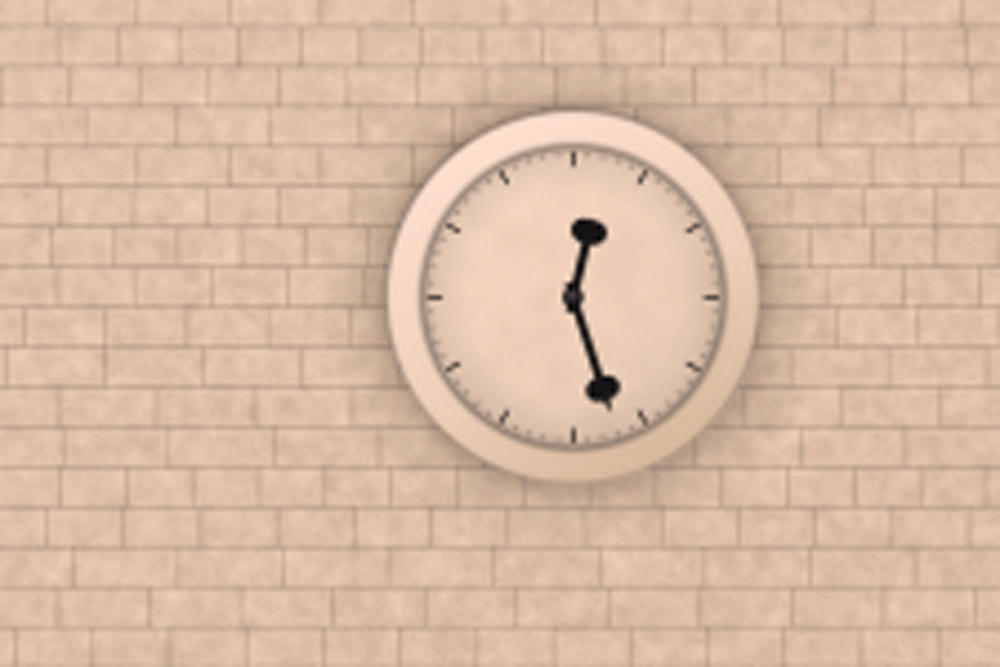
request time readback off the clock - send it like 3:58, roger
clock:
12:27
